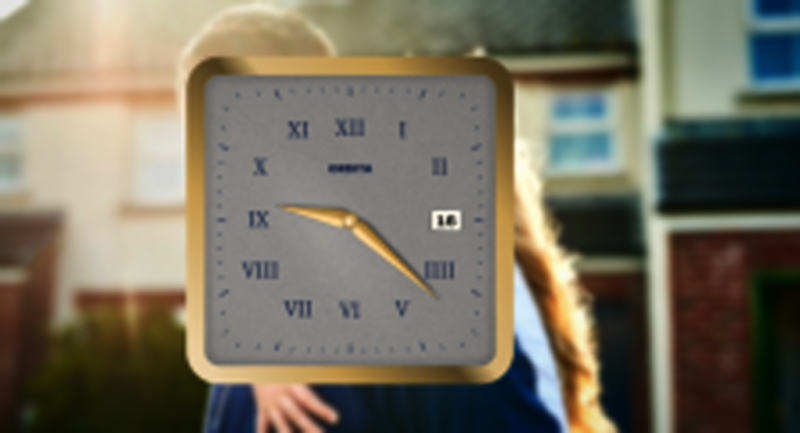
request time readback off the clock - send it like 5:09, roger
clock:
9:22
